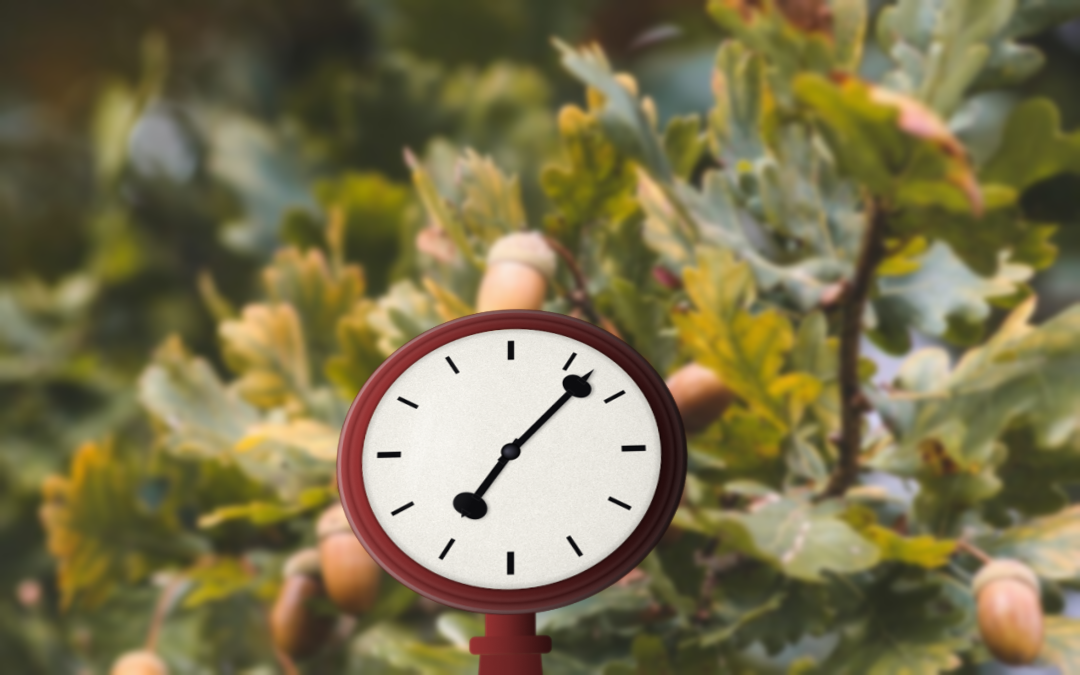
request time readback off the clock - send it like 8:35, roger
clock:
7:07
